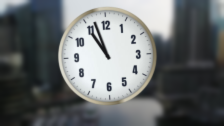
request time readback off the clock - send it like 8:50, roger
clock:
10:57
